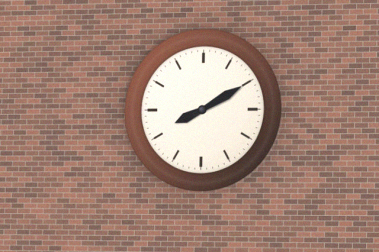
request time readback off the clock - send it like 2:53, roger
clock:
8:10
